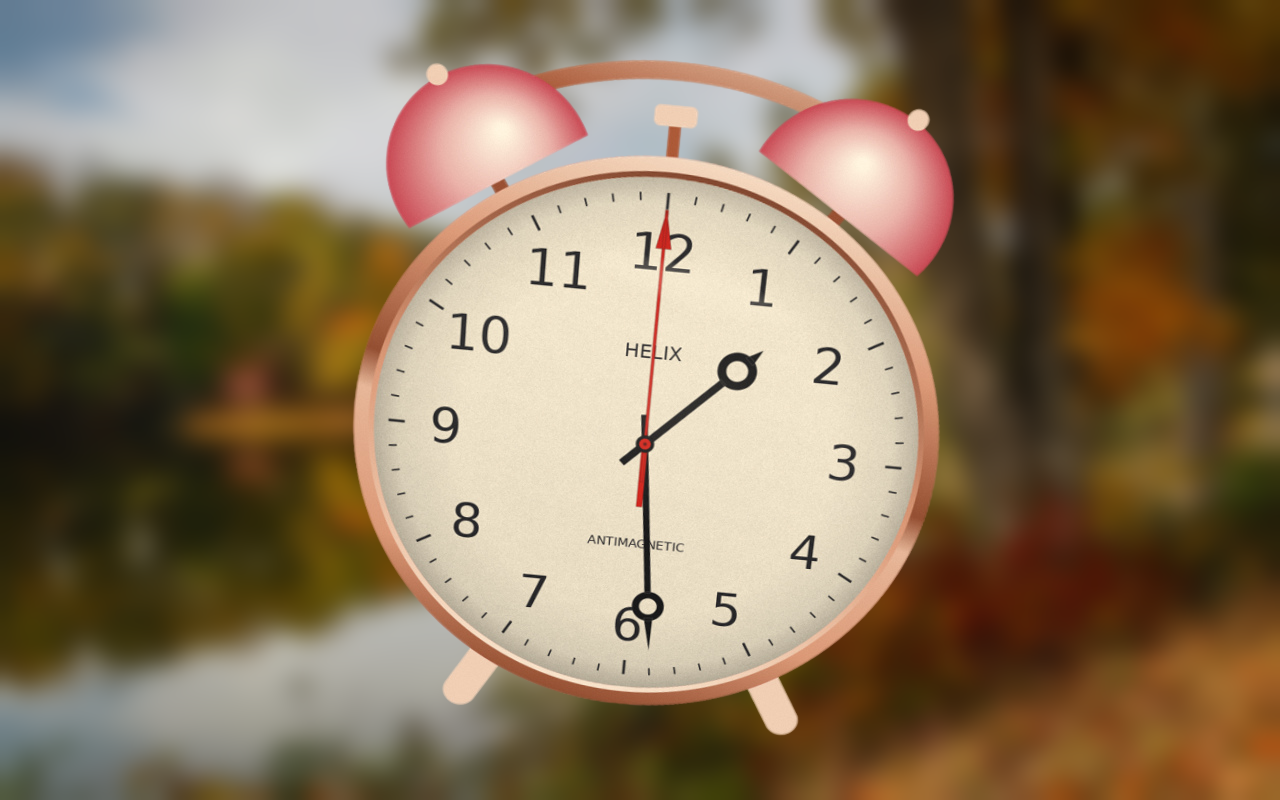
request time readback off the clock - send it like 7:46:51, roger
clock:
1:29:00
